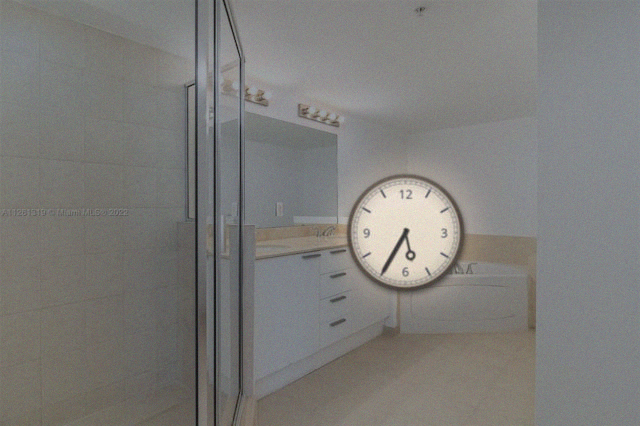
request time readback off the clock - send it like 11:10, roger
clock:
5:35
